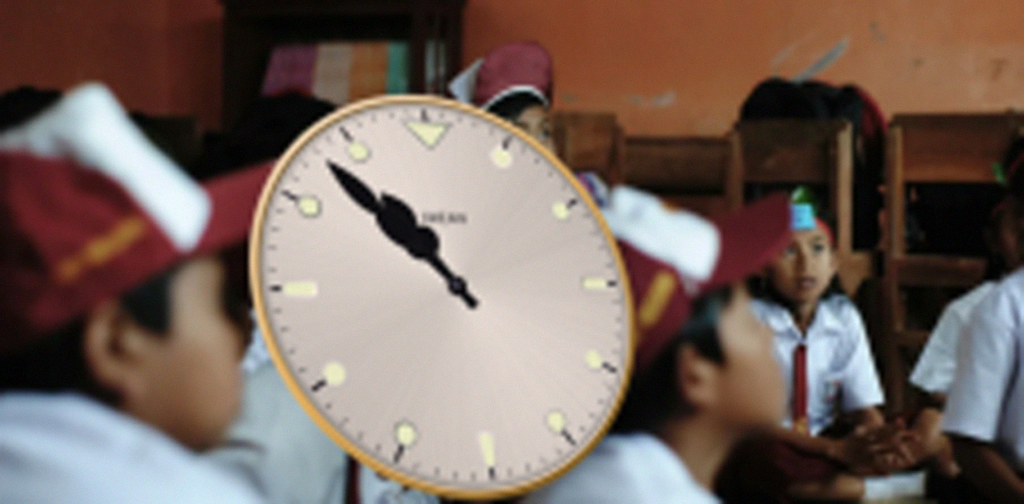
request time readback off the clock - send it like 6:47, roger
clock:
10:53
